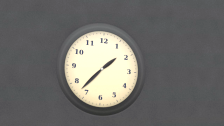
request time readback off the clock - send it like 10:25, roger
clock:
1:37
